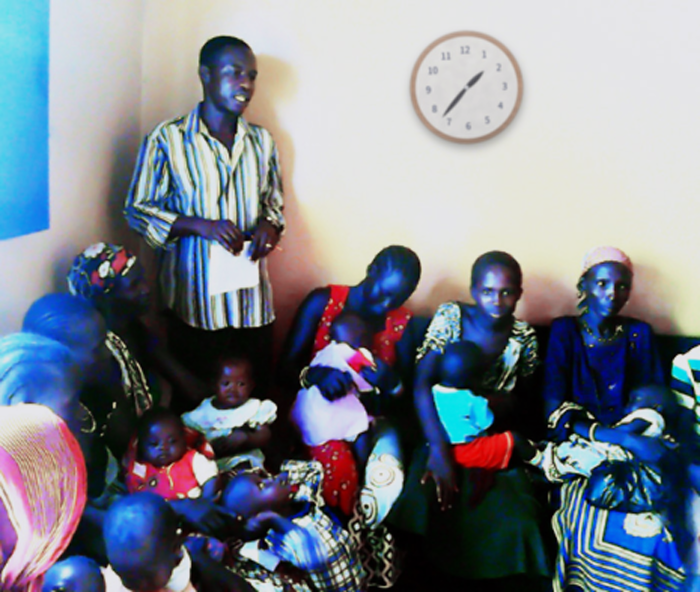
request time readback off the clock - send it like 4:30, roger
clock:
1:37
